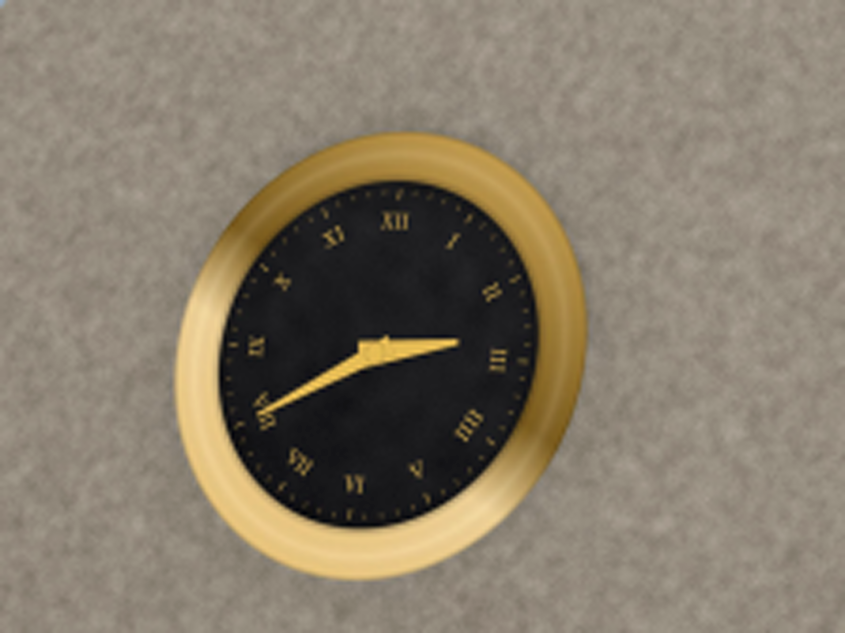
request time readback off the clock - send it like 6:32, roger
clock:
2:40
